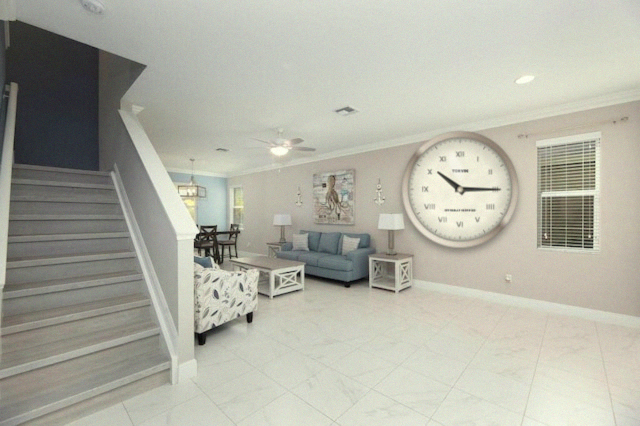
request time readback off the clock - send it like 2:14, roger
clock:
10:15
